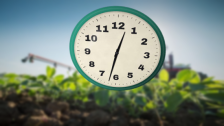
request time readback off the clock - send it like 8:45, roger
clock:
12:32
